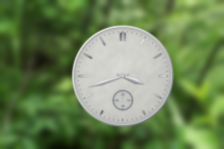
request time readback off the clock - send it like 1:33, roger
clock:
3:42
